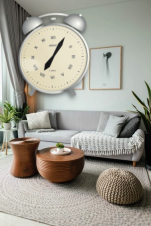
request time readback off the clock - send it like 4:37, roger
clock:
7:05
